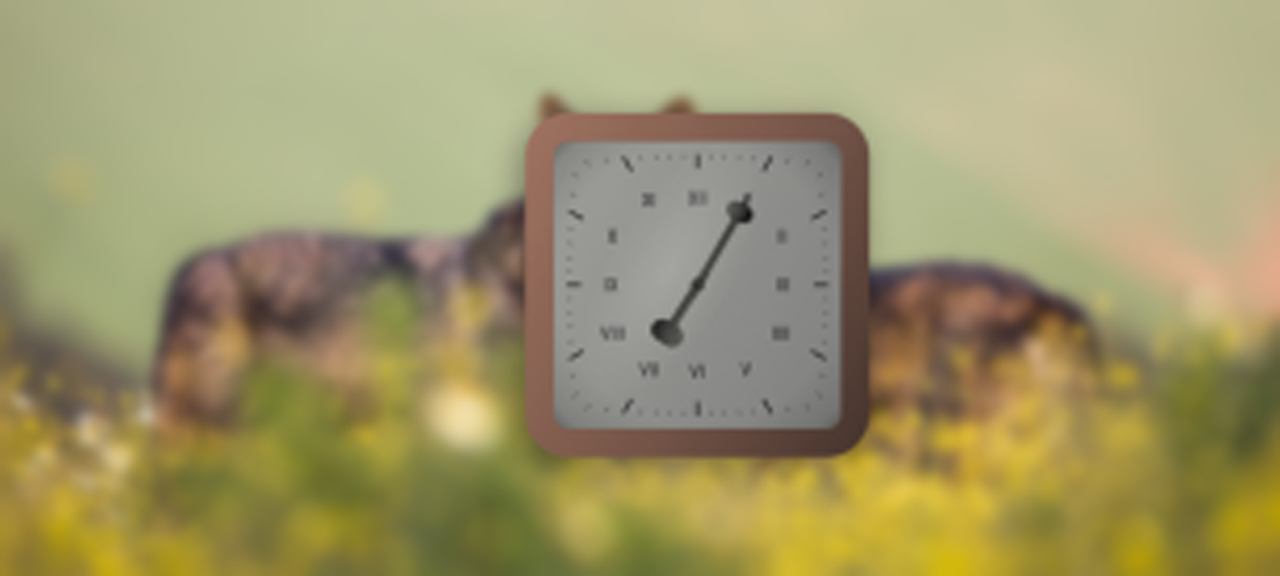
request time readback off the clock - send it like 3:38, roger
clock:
7:05
